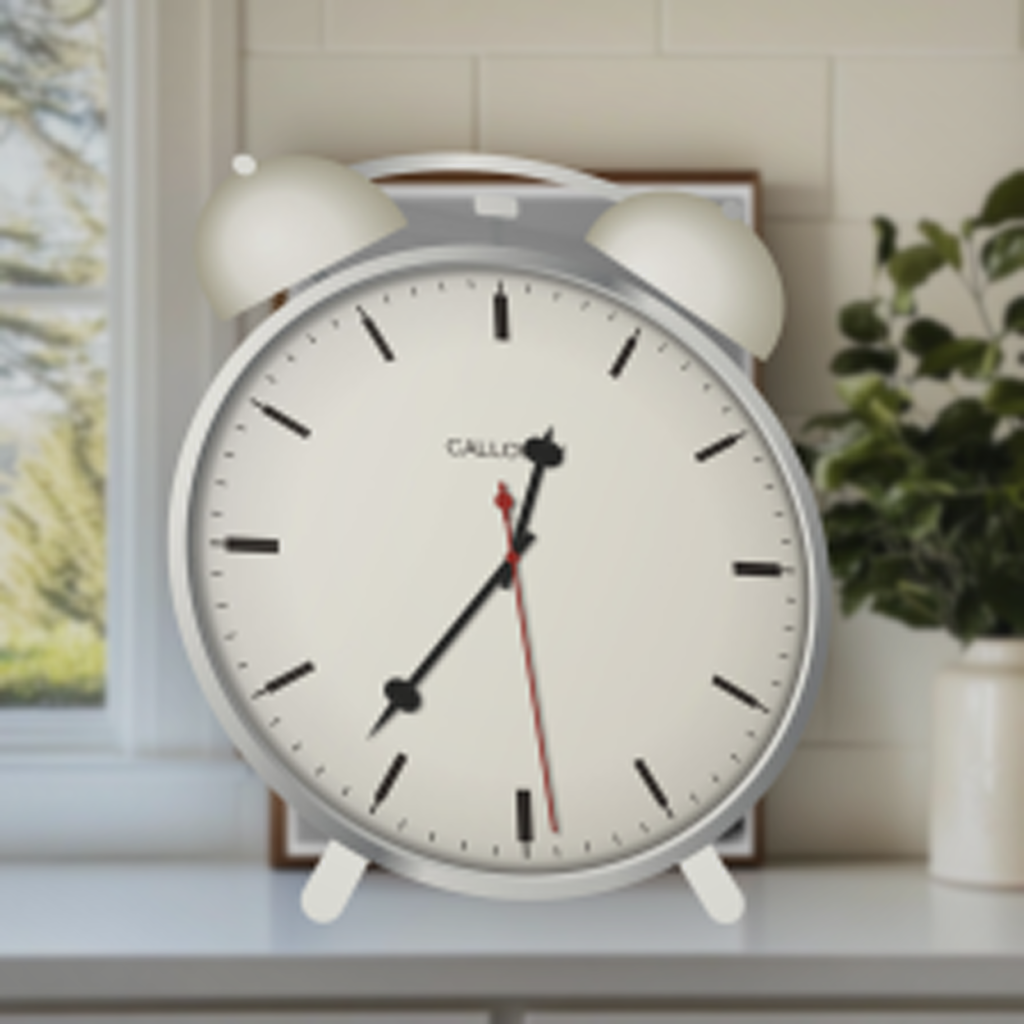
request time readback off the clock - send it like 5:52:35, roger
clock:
12:36:29
